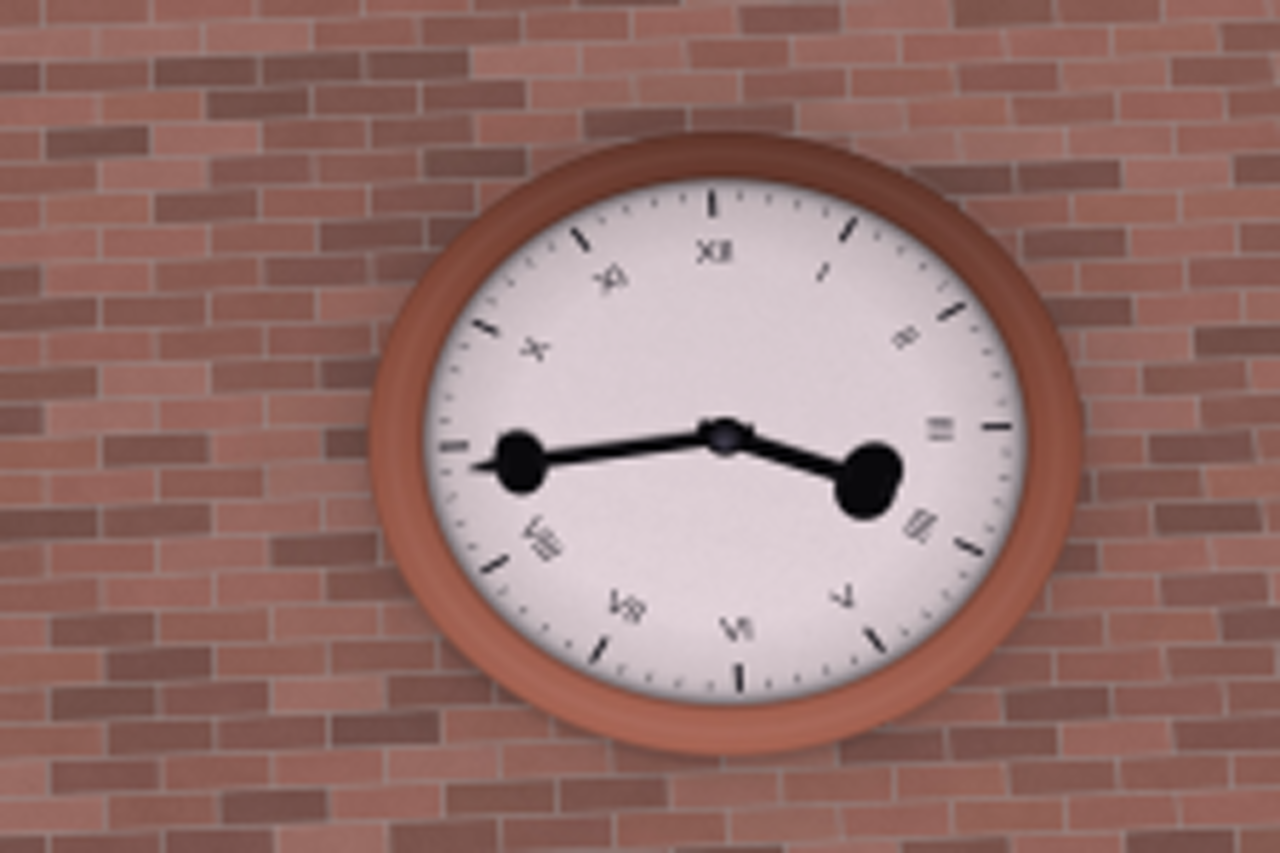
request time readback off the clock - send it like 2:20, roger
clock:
3:44
